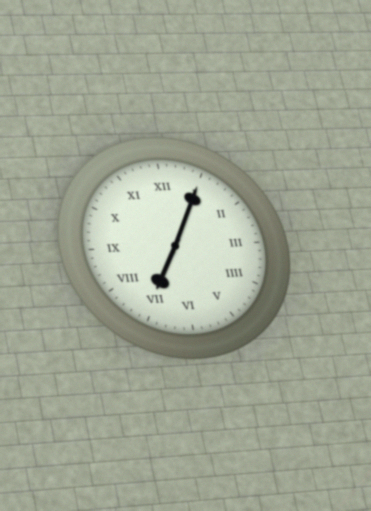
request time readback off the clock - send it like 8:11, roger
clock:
7:05
